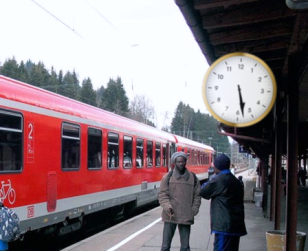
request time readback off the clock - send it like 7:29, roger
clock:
5:28
